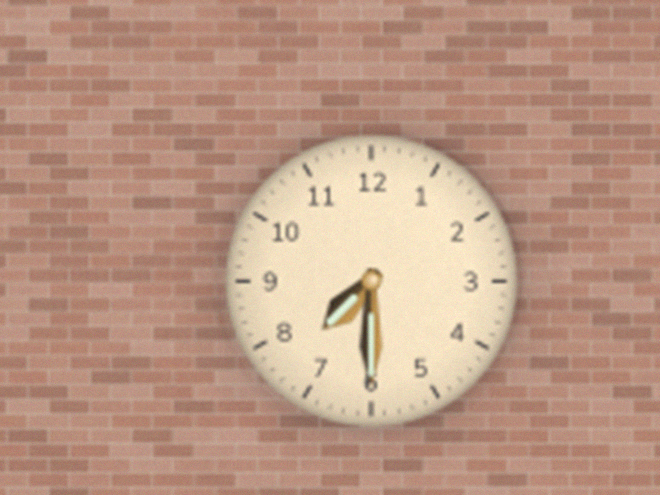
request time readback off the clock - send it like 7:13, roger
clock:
7:30
